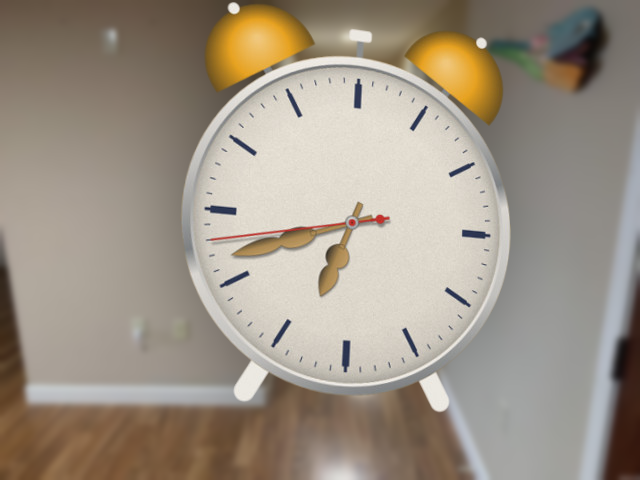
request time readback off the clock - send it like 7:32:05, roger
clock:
6:41:43
